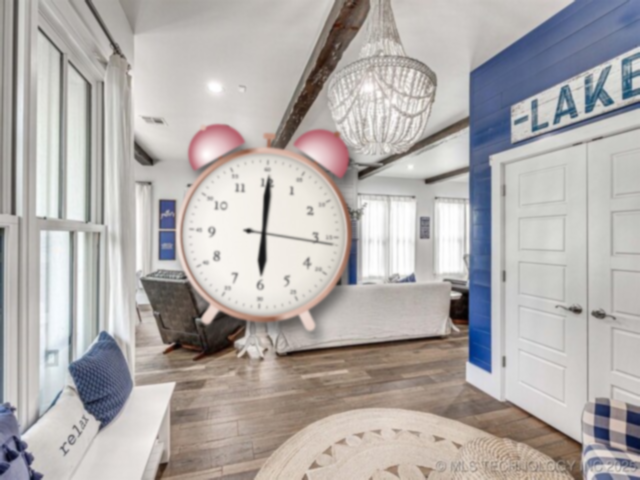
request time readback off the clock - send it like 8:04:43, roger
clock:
6:00:16
